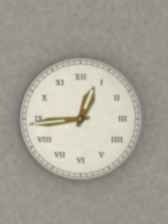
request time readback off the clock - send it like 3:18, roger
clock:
12:44
